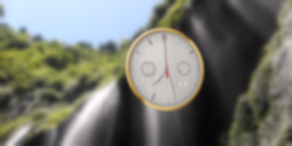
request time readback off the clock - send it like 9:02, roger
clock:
7:28
